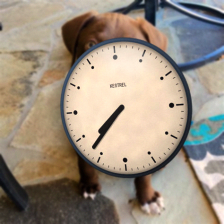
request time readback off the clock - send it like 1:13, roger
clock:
7:37
